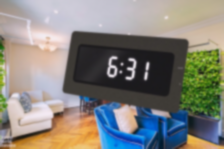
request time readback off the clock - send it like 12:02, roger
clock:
6:31
